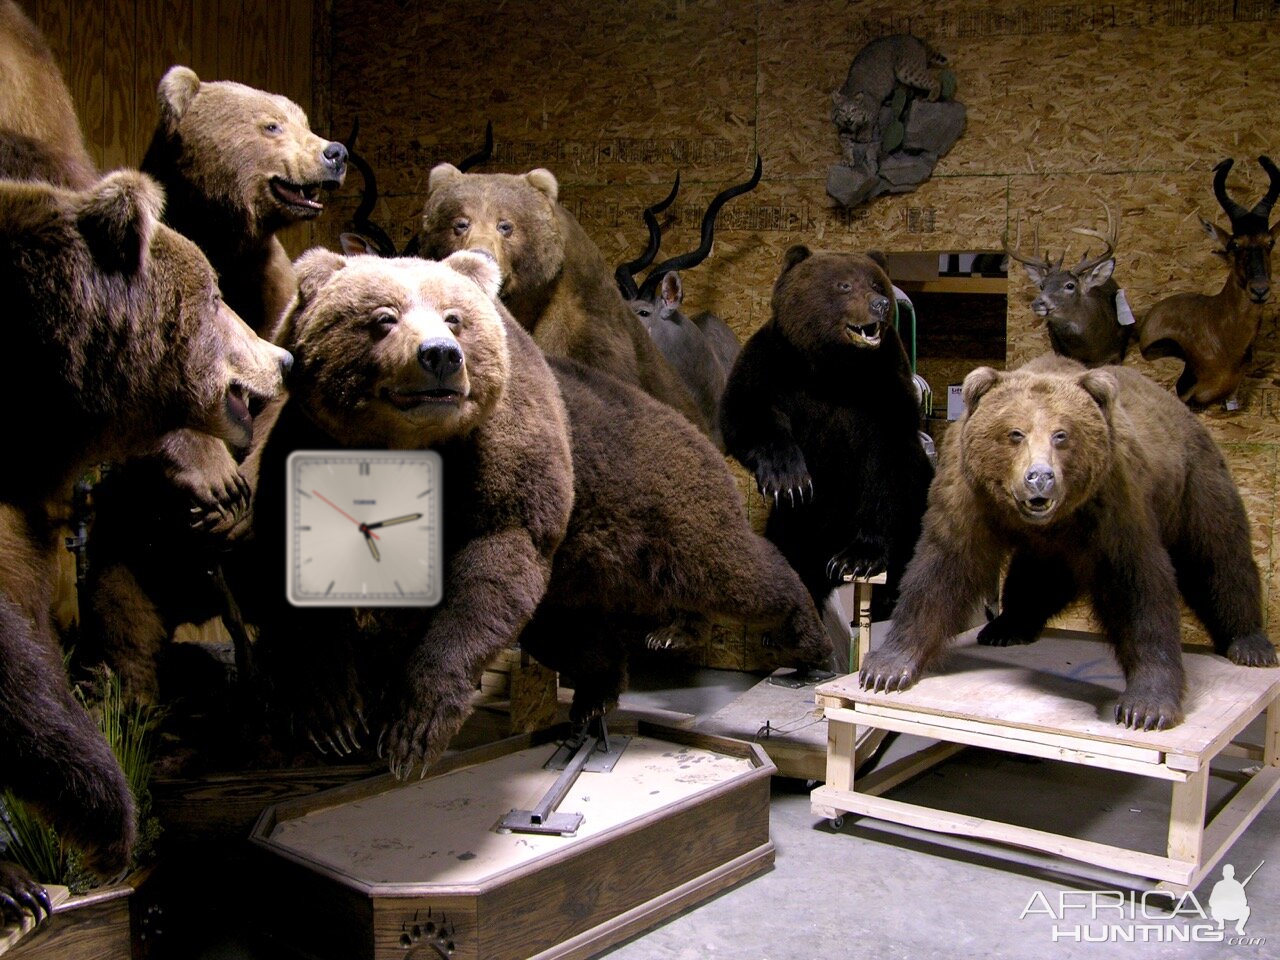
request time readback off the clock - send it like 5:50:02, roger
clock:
5:12:51
